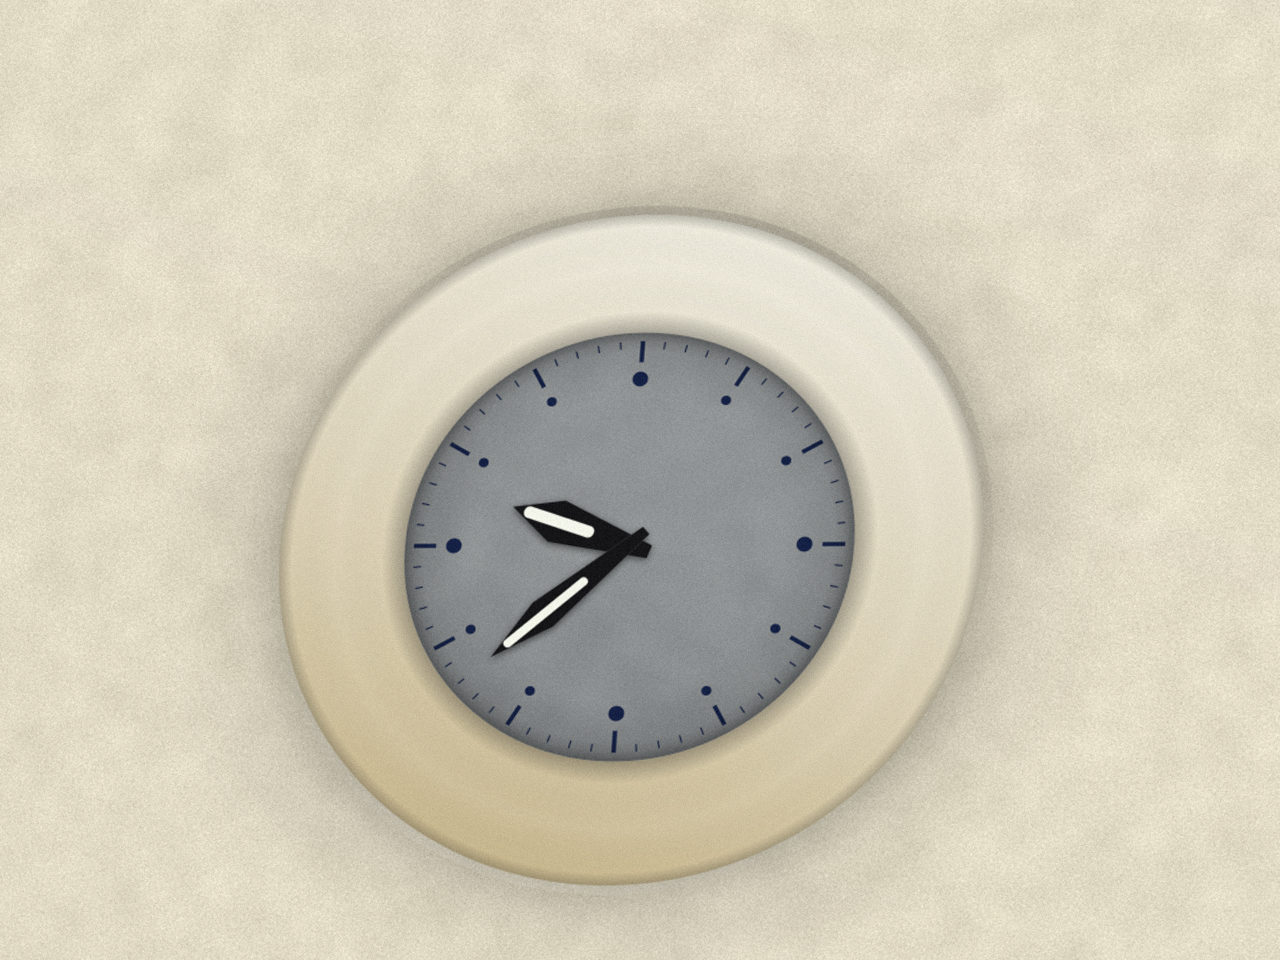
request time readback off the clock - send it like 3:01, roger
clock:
9:38
